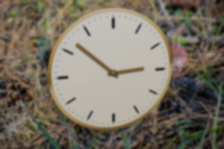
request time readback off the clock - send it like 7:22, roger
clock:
2:52
